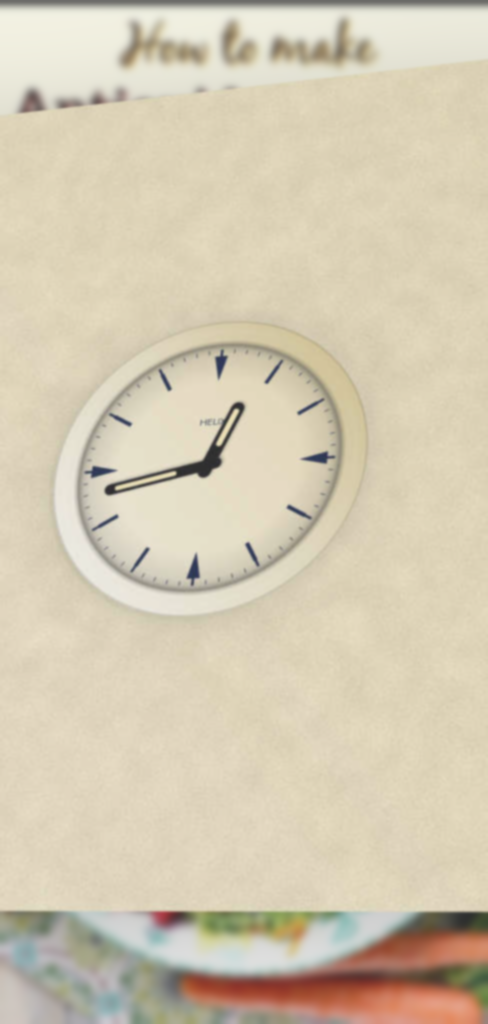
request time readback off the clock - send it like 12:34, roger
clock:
12:43
